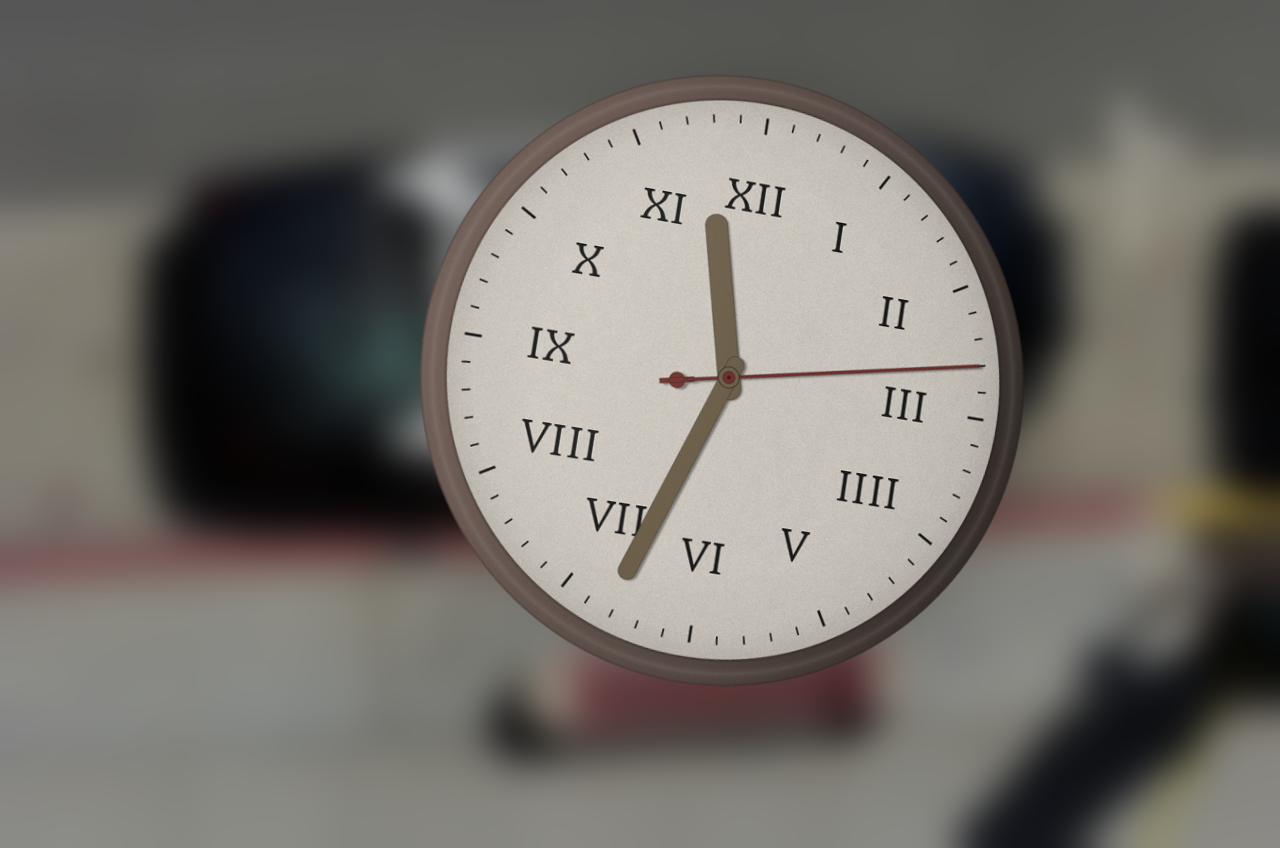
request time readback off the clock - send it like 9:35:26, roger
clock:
11:33:13
